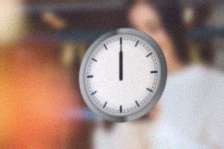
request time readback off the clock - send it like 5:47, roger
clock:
12:00
